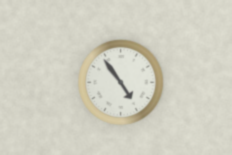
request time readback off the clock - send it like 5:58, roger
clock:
4:54
